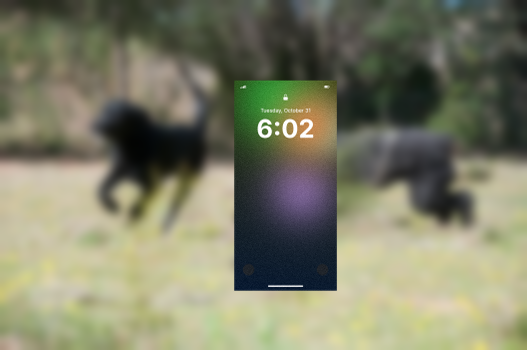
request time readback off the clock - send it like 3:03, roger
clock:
6:02
